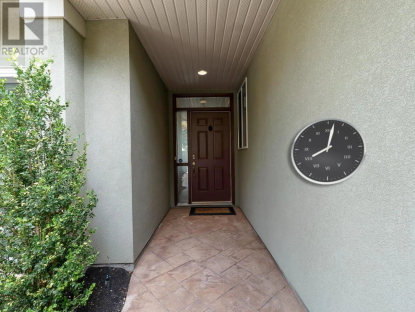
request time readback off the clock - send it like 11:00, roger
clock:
8:02
